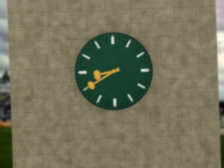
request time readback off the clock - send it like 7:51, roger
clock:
8:40
